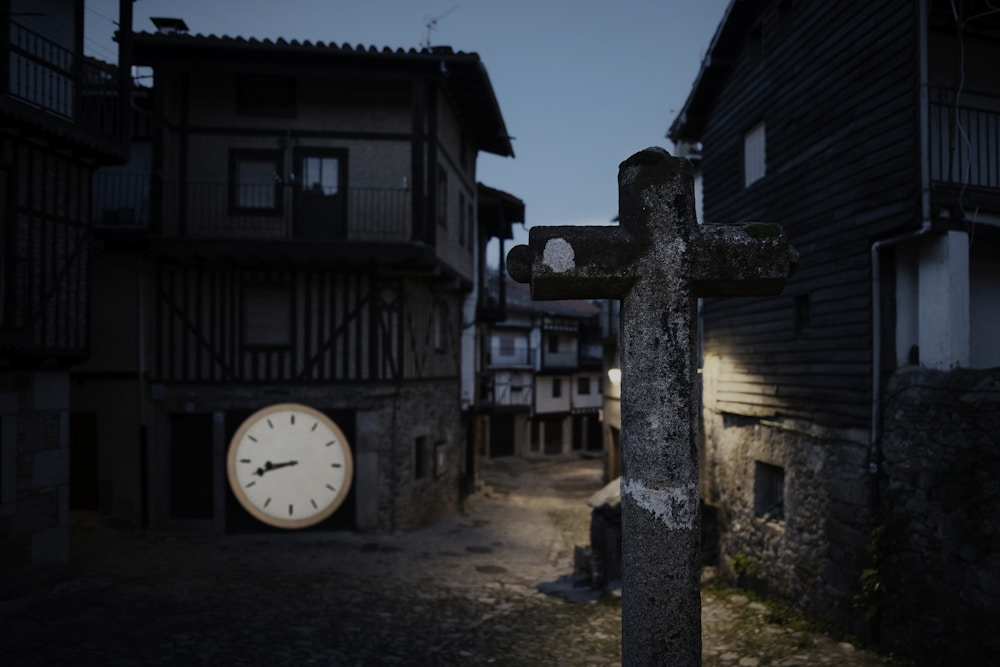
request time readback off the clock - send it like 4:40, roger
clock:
8:42
